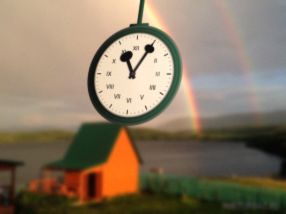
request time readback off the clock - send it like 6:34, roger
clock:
11:05
